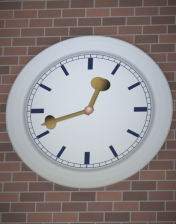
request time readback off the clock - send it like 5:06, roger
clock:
12:42
